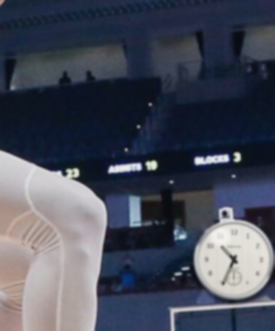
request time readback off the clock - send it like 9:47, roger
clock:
10:34
